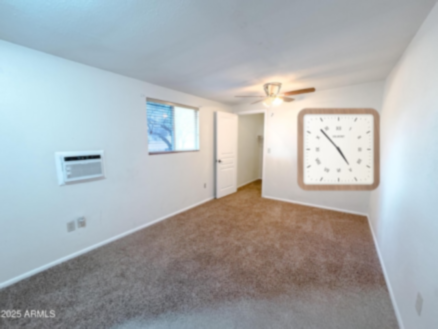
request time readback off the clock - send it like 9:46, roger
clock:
4:53
